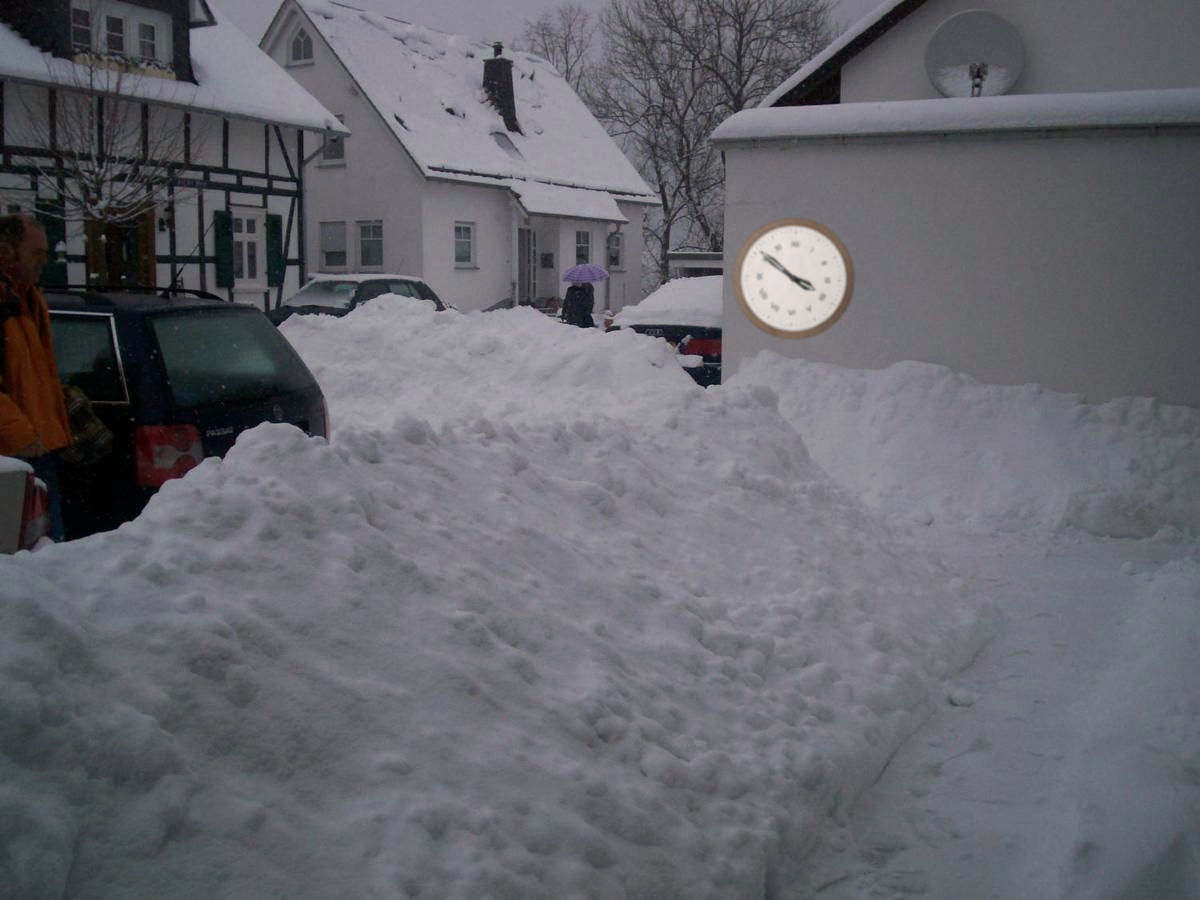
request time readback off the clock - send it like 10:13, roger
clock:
3:51
